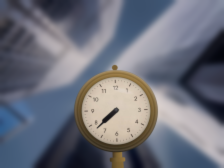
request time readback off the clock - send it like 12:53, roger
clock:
7:38
